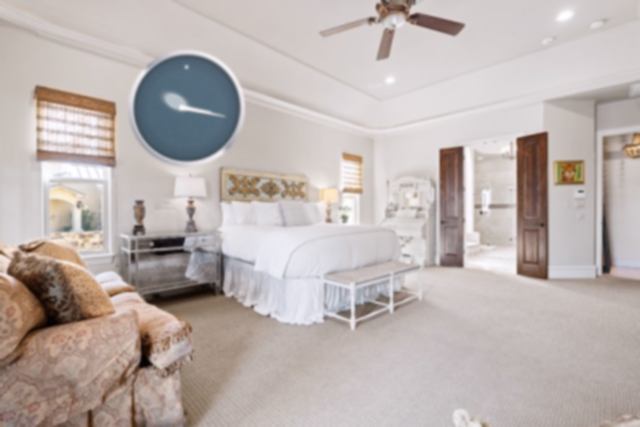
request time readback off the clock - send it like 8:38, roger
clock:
3:17
